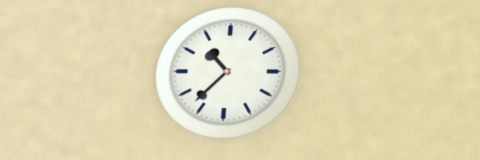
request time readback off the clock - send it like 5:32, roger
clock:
10:37
